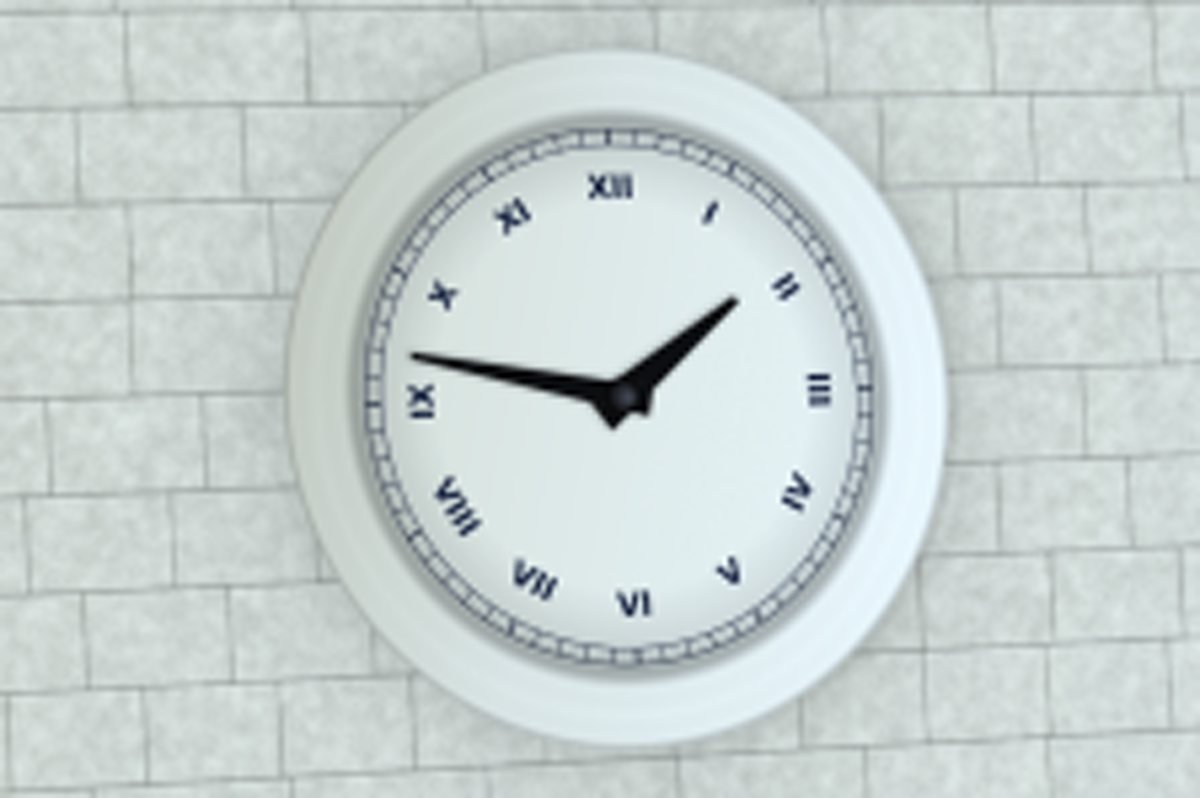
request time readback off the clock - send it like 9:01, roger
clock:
1:47
